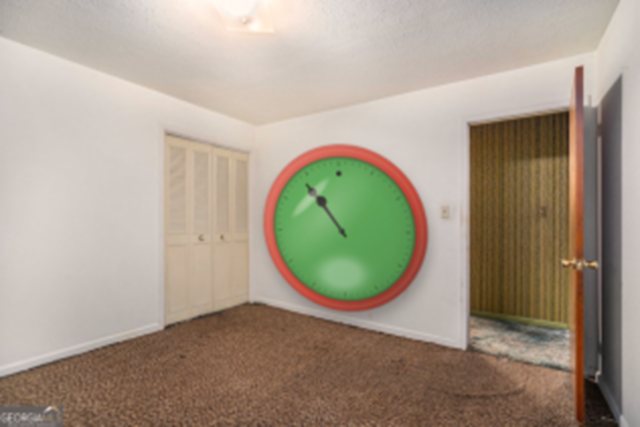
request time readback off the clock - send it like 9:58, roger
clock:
10:54
